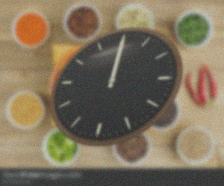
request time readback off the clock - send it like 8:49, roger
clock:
12:00
